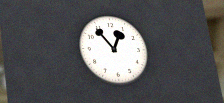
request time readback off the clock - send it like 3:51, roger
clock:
12:54
